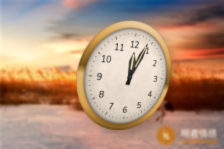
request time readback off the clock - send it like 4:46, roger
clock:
12:04
